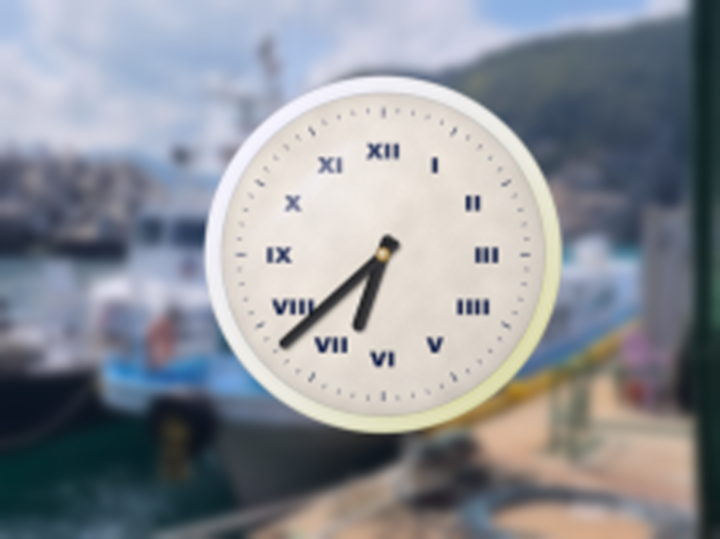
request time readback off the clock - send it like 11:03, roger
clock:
6:38
